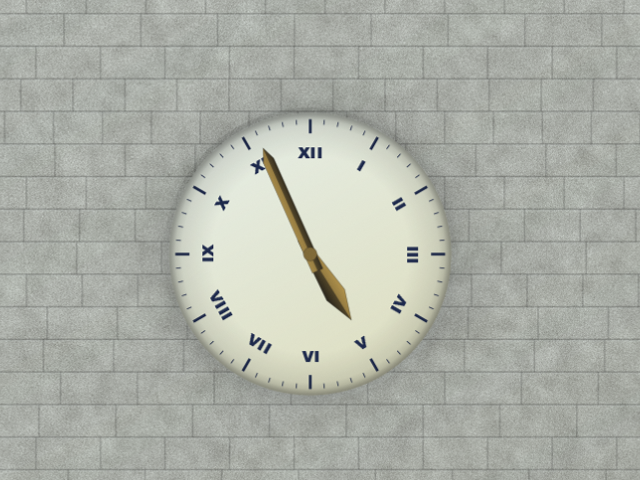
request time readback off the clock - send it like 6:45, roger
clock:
4:56
